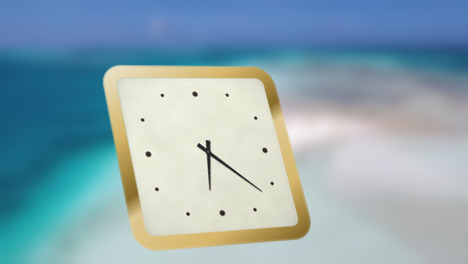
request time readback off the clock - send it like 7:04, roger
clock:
6:22
